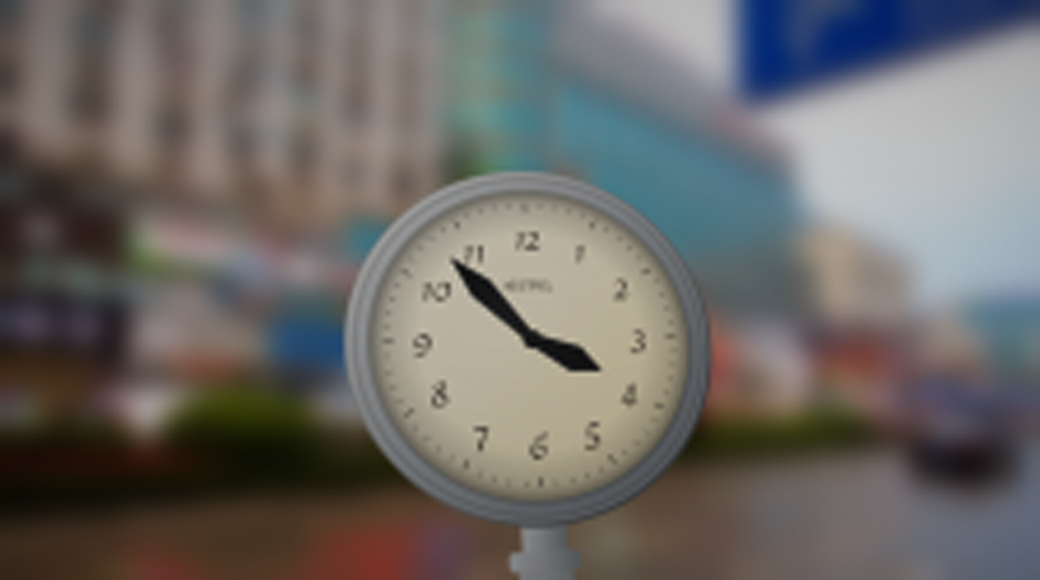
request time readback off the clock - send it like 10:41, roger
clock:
3:53
